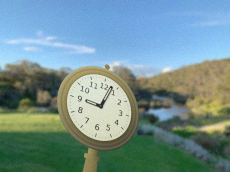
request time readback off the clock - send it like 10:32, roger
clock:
9:03
